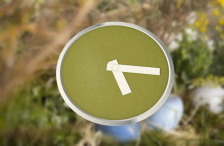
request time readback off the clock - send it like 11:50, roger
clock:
5:16
